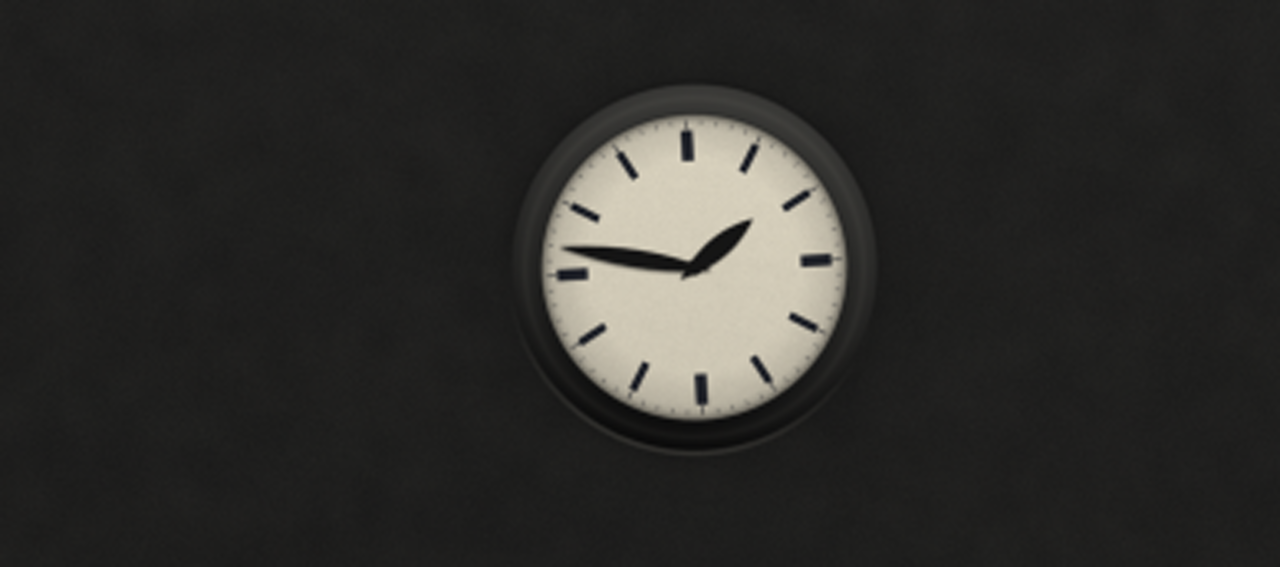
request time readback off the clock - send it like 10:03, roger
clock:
1:47
